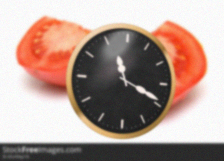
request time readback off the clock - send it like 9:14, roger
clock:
11:19
